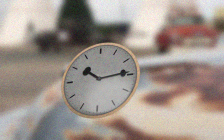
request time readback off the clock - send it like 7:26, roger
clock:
10:14
